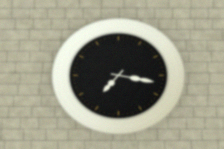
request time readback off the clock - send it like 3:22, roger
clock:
7:17
